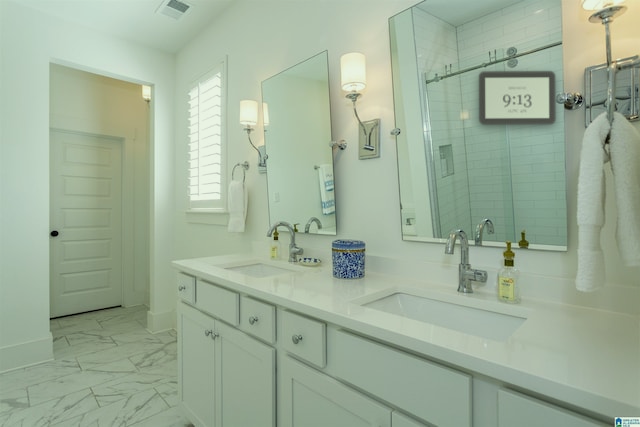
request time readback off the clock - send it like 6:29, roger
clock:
9:13
